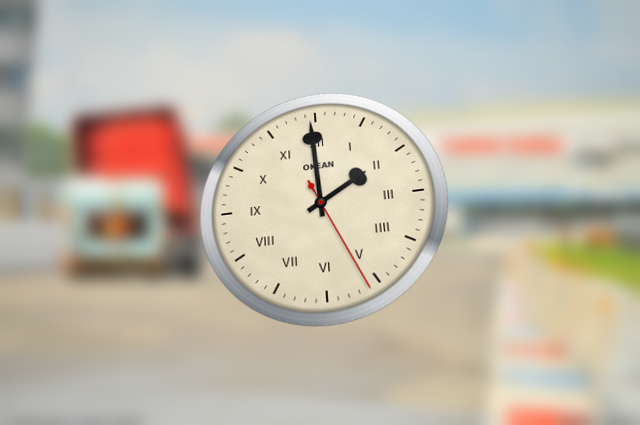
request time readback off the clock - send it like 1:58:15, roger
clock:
1:59:26
